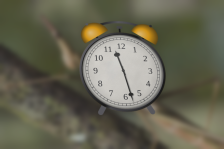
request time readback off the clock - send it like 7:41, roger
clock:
11:28
